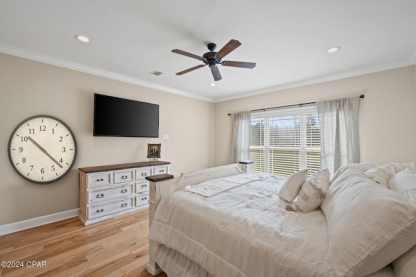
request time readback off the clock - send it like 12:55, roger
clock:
10:22
